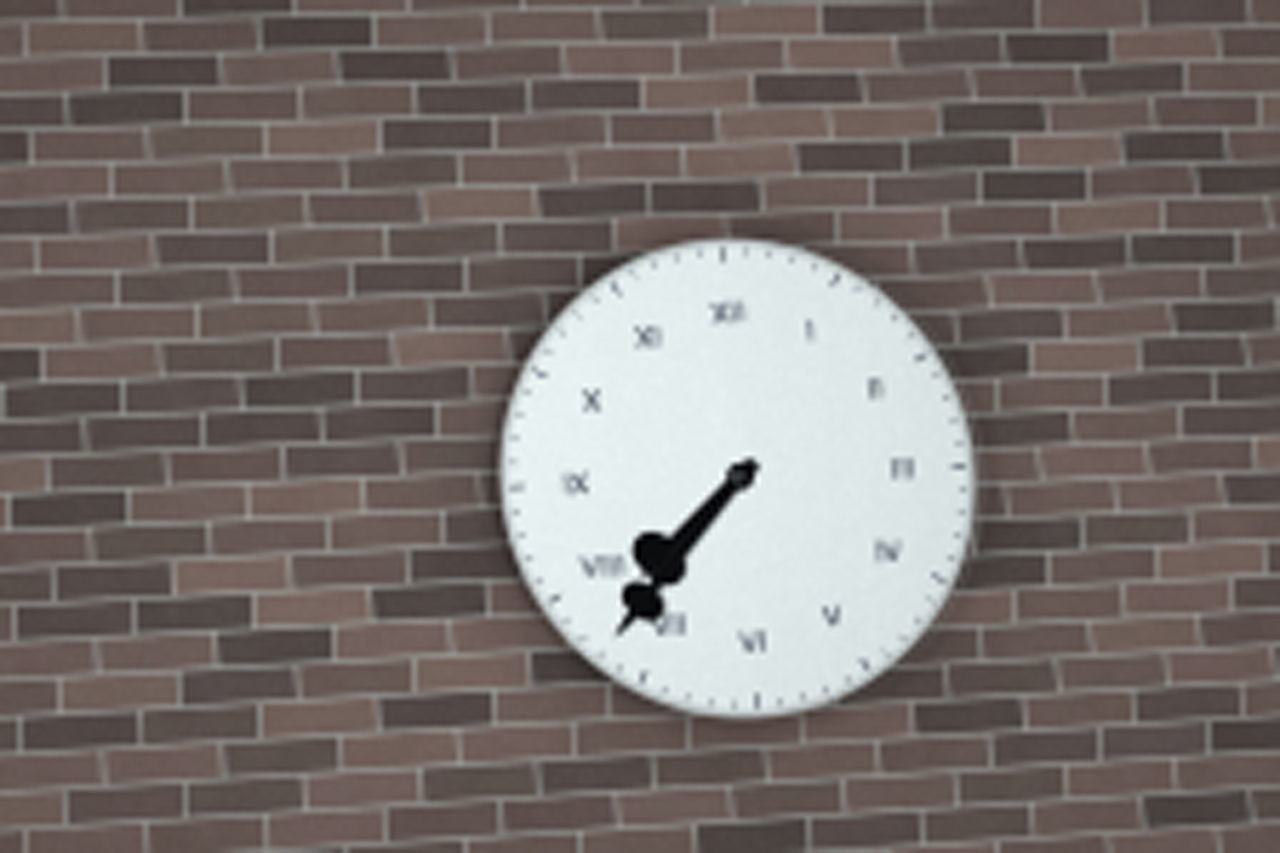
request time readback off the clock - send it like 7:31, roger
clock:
7:37
